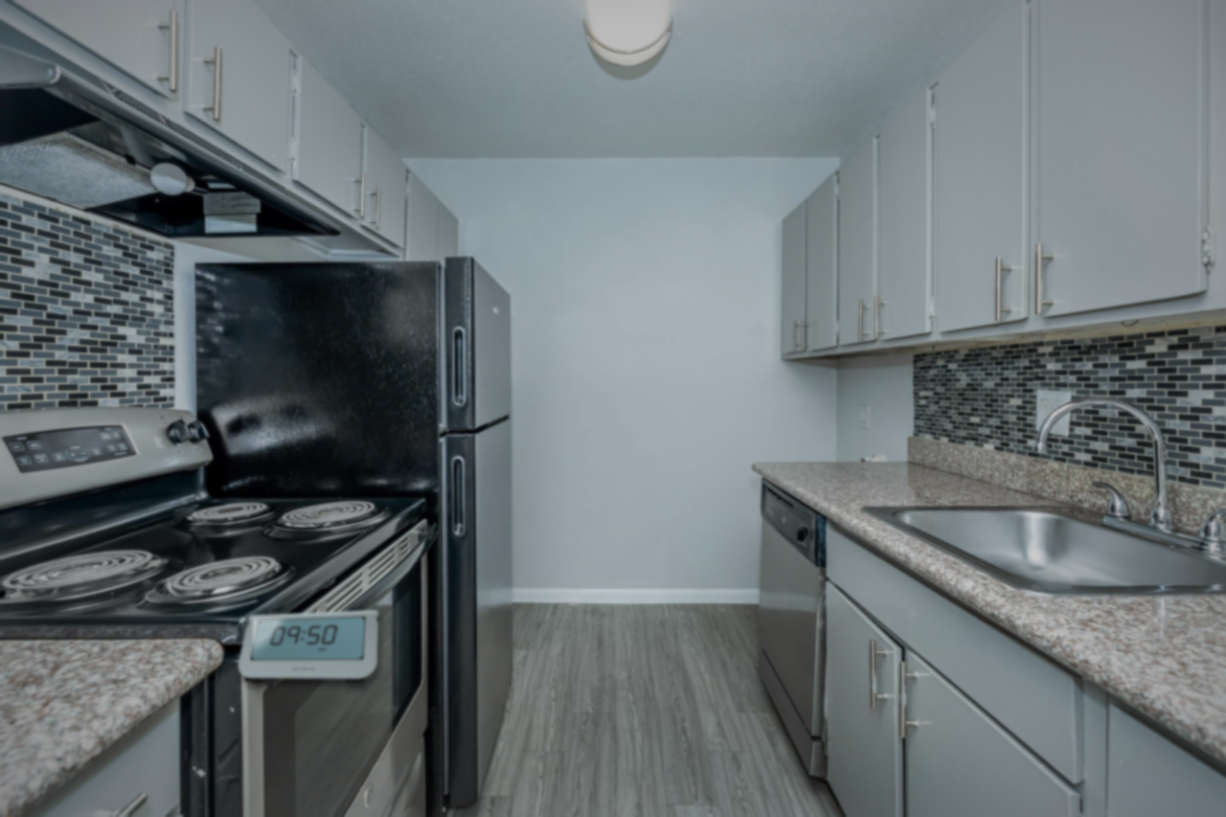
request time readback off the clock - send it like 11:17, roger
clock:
9:50
